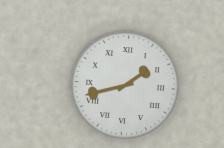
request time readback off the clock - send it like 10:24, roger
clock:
1:42
